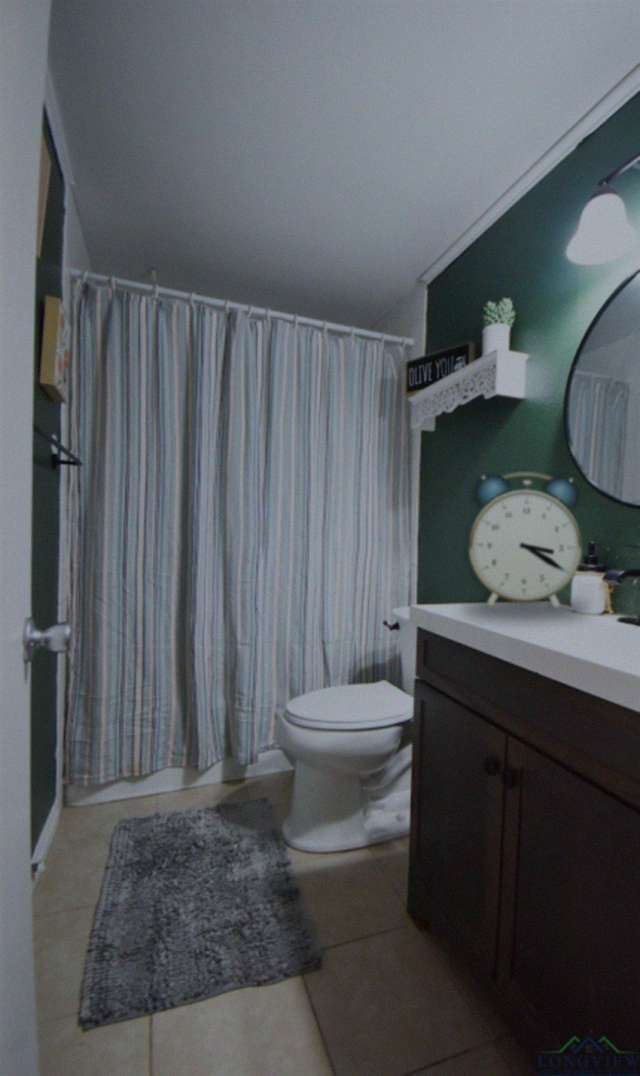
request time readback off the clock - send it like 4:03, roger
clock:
3:20
